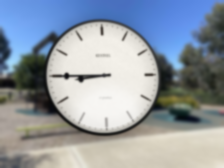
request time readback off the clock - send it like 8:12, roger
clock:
8:45
